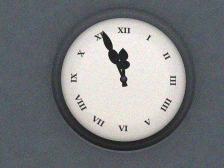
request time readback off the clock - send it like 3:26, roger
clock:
11:56
